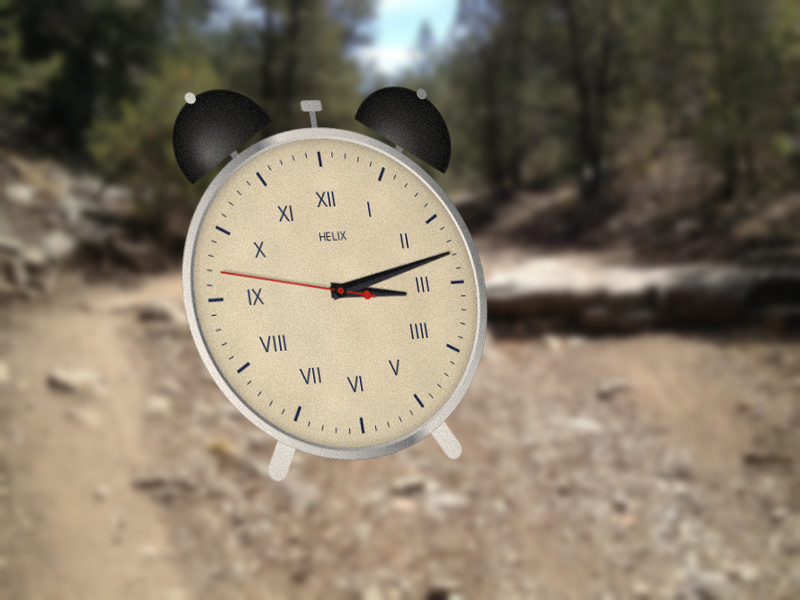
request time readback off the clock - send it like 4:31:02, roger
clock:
3:12:47
